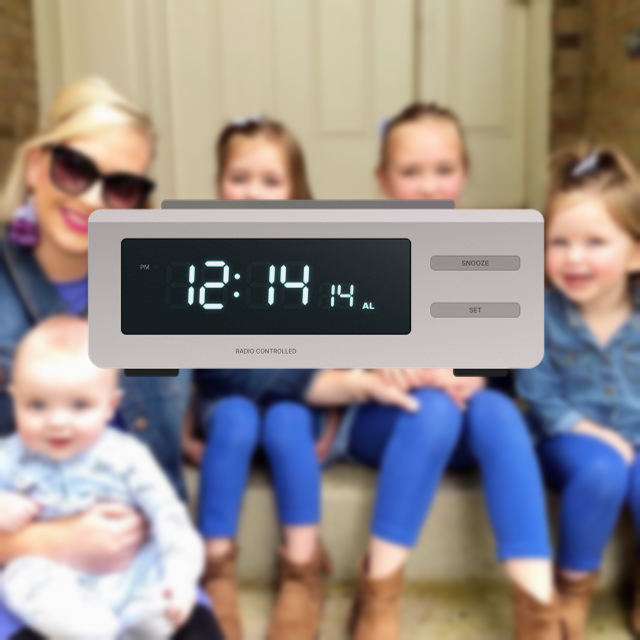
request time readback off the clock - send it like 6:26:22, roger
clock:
12:14:14
